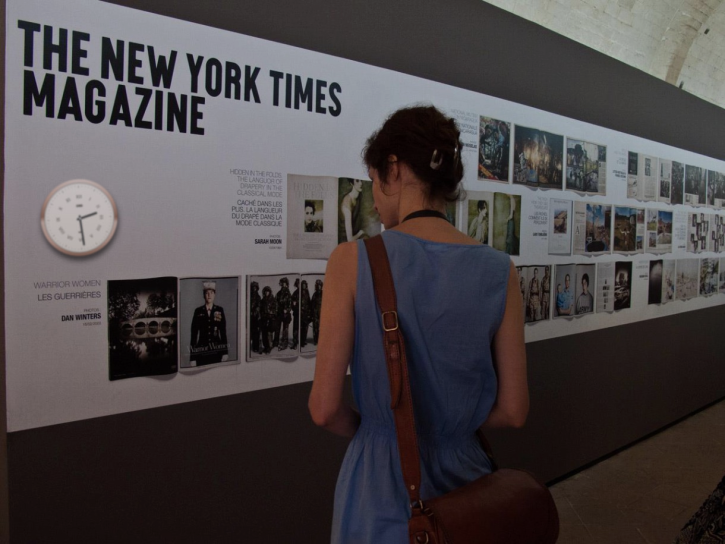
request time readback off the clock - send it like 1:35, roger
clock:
2:29
